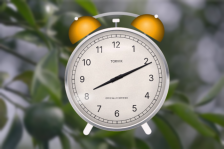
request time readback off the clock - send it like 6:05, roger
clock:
8:11
